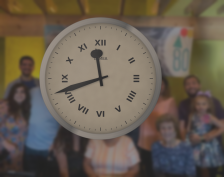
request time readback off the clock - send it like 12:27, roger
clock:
11:42
